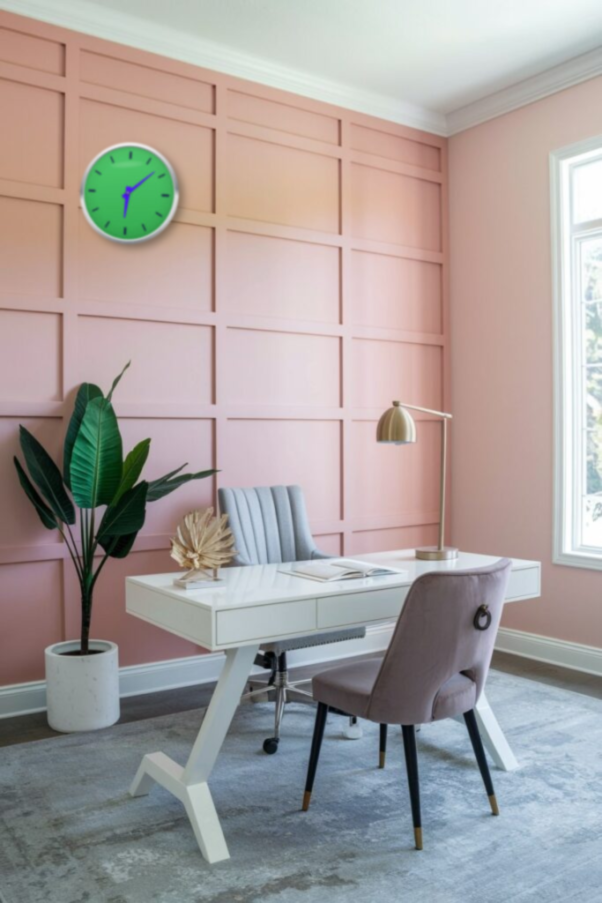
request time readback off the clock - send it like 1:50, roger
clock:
6:08
